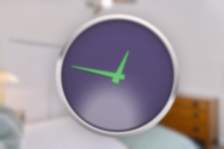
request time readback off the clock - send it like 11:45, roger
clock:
12:47
